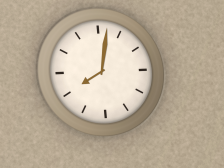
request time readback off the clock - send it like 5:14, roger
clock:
8:02
